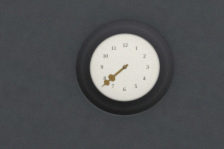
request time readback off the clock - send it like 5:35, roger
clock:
7:38
